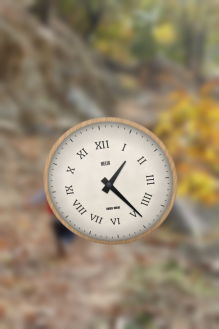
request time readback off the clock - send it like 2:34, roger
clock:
1:24
